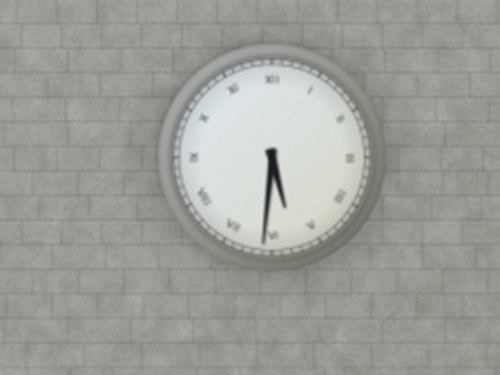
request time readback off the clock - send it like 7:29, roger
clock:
5:31
